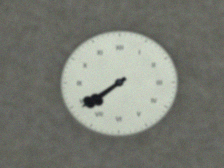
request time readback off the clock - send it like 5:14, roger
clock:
7:39
